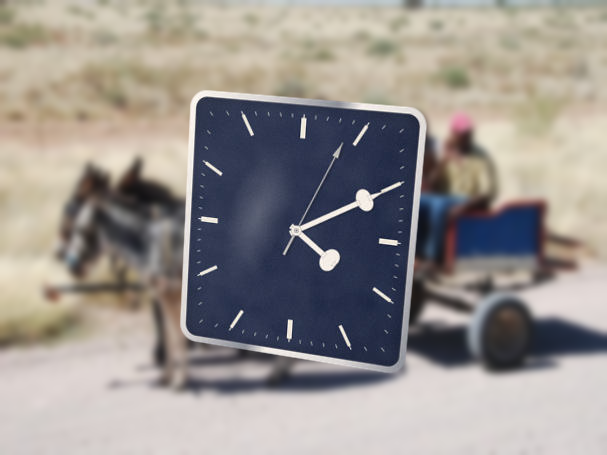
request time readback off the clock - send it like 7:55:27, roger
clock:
4:10:04
